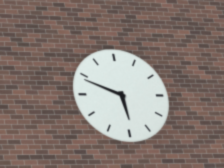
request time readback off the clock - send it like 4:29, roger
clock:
5:49
